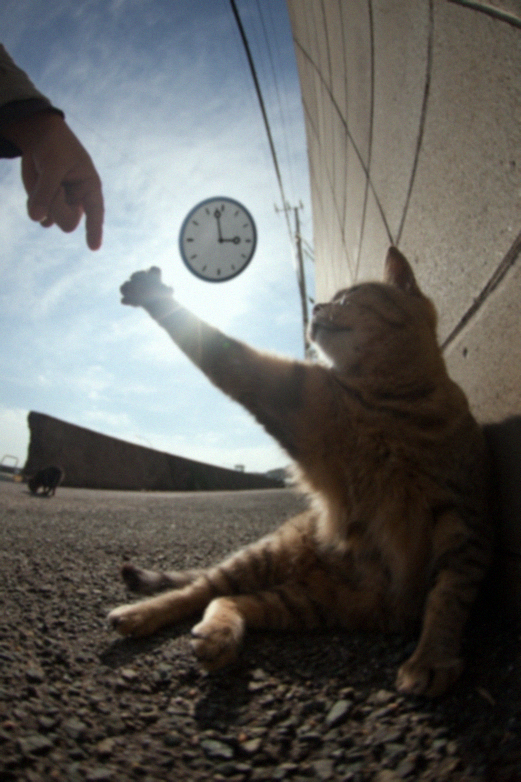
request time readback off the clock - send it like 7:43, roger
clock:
2:58
